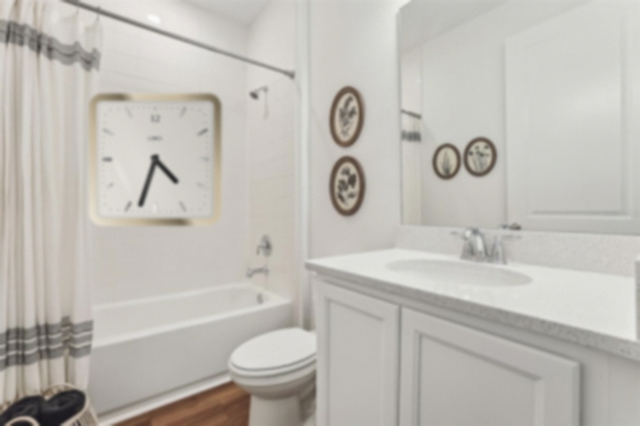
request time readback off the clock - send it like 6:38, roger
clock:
4:33
